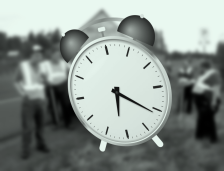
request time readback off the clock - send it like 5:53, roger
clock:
6:21
